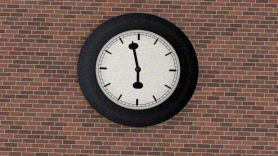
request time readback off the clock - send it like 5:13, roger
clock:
5:58
